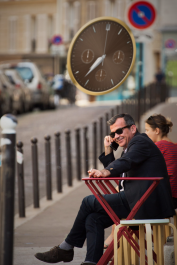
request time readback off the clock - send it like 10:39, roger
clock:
7:37
